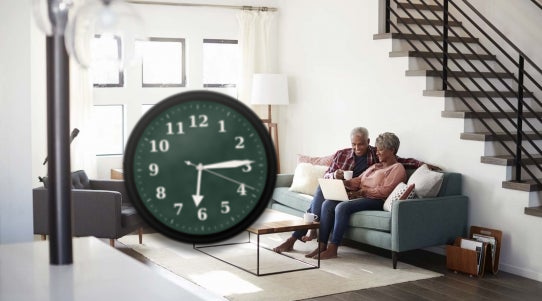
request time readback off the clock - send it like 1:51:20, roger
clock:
6:14:19
